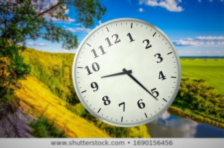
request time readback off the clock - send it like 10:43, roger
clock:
9:26
